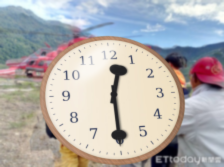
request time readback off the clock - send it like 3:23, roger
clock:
12:30
